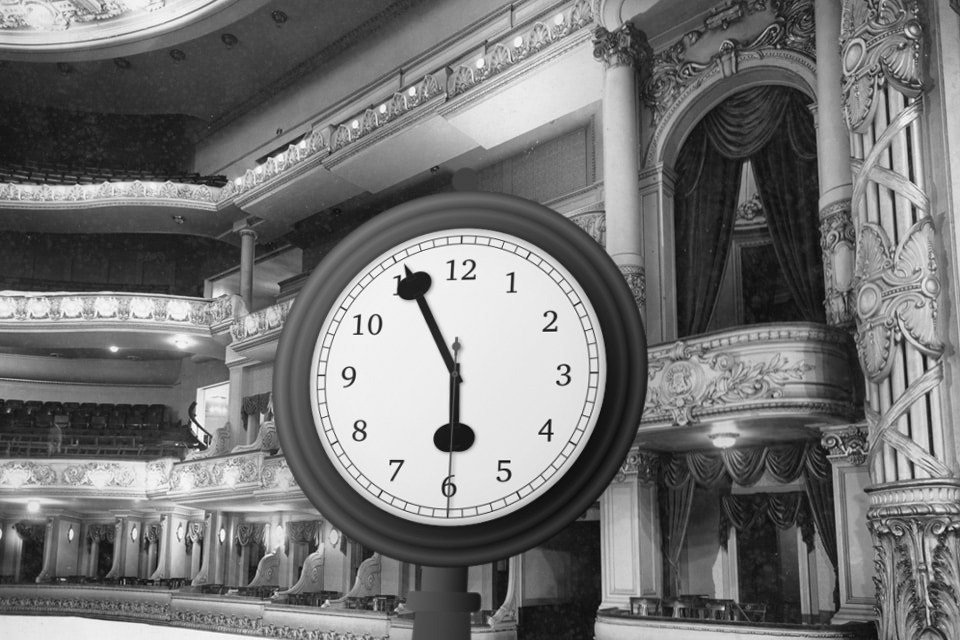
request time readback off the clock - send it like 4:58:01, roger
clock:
5:55:30
